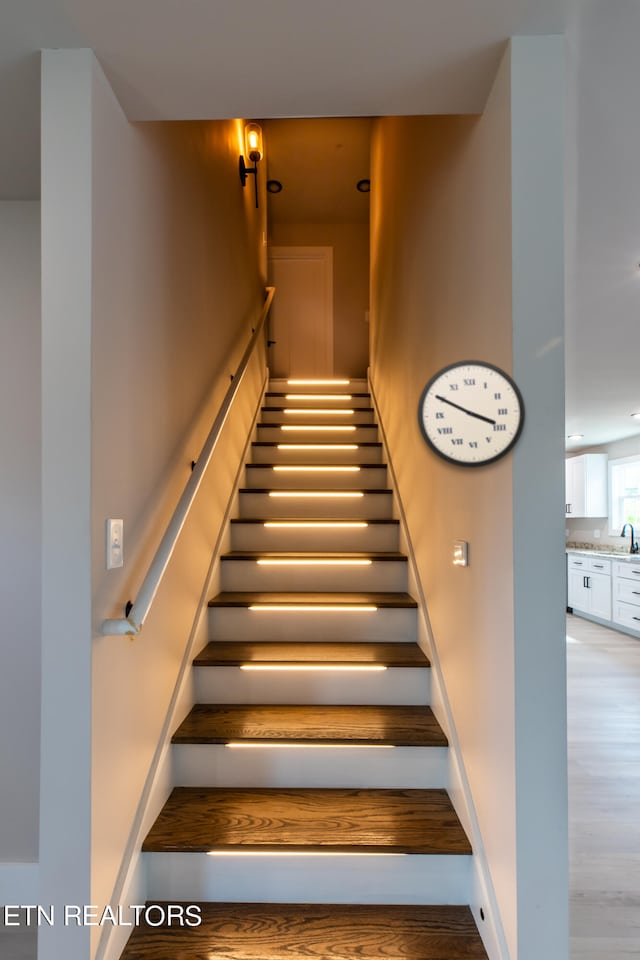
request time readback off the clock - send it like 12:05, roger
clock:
3:50
